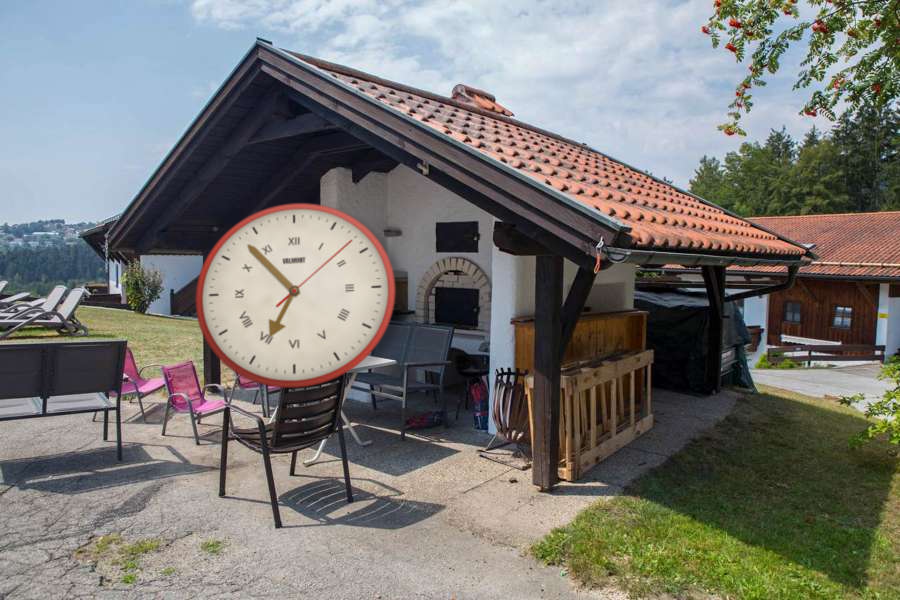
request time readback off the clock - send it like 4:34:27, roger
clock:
6:53:08
